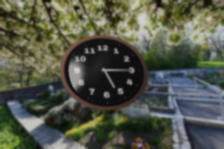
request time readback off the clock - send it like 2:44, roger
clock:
5:15
